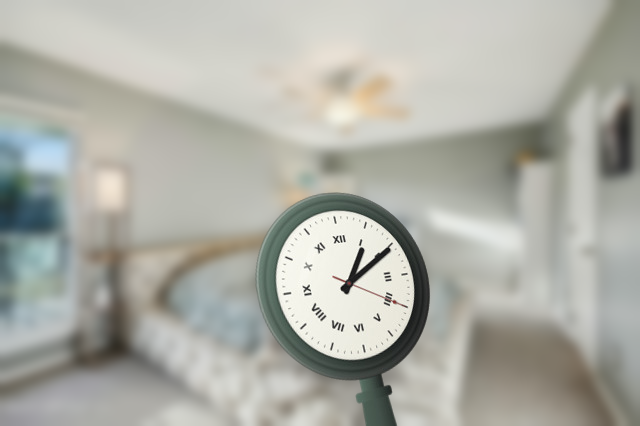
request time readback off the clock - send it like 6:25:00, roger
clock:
1:10:20
